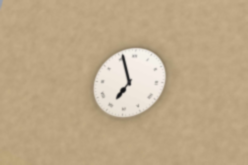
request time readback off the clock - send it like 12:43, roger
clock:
6:56
